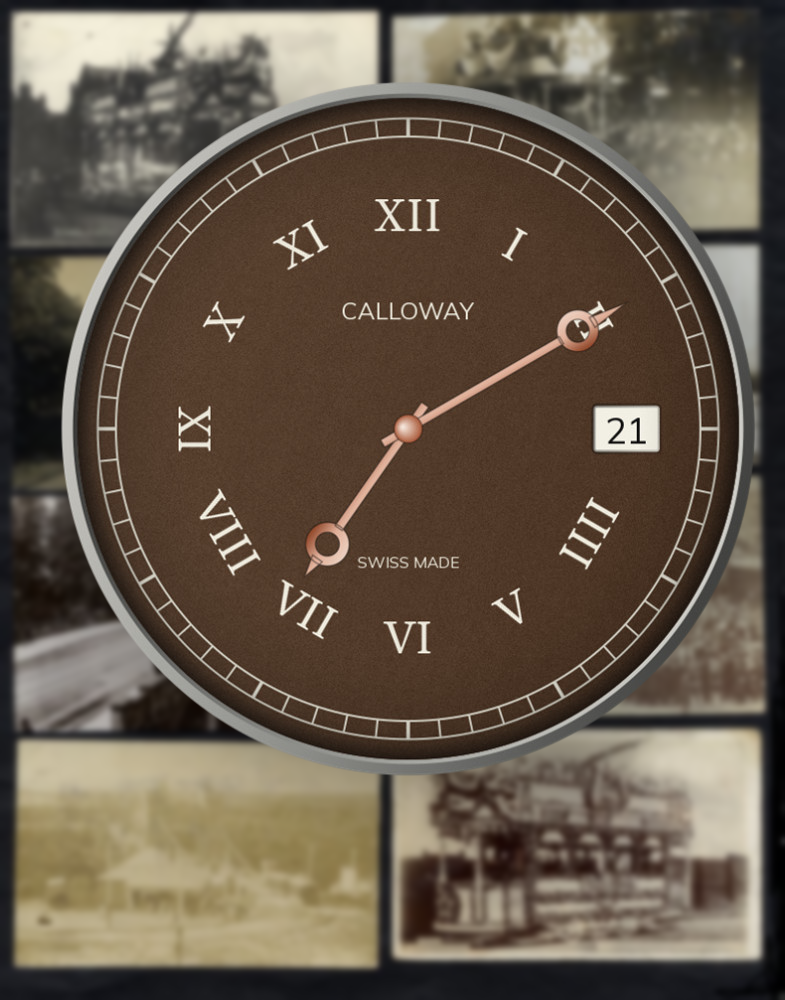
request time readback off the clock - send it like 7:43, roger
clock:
7:10
